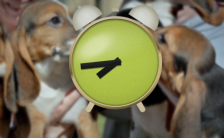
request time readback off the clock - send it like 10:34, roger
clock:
7:44
